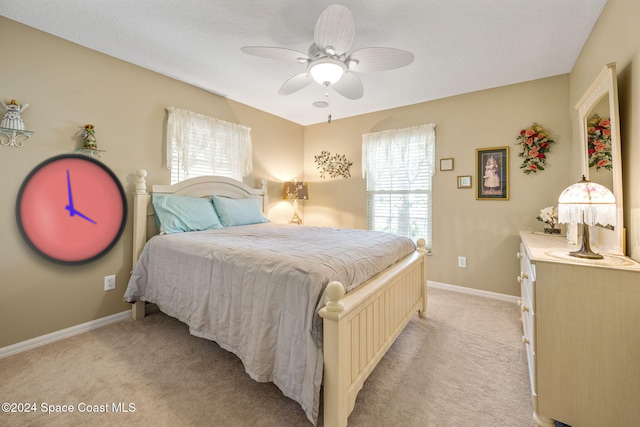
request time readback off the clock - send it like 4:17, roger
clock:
3:59
